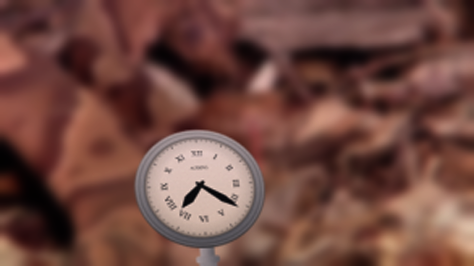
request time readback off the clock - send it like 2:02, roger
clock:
7:21
